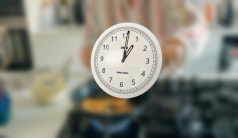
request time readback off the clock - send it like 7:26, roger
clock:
1:01
